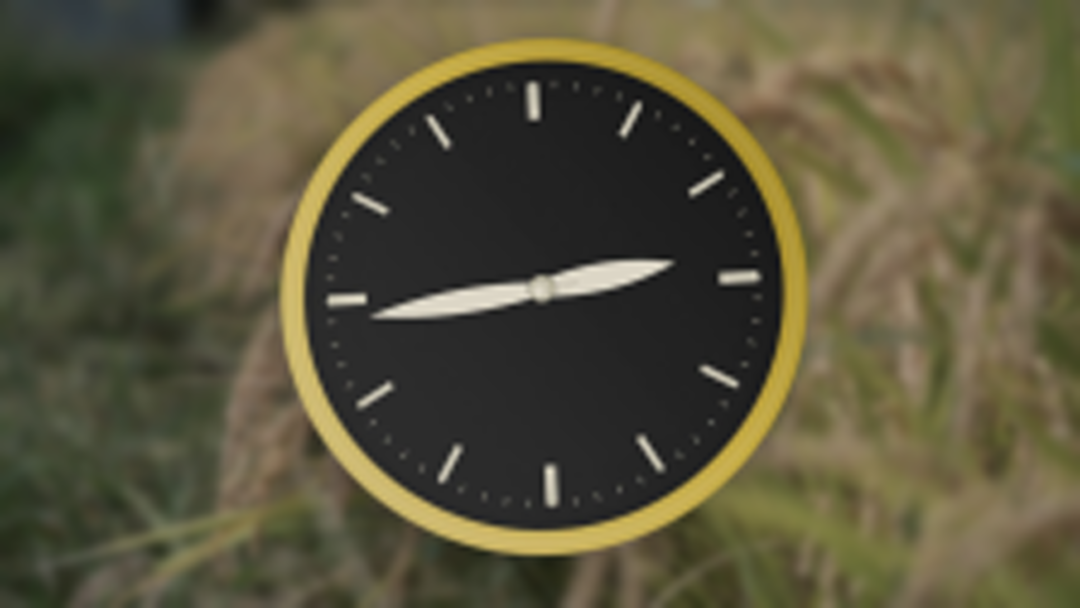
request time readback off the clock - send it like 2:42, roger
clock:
2:44
